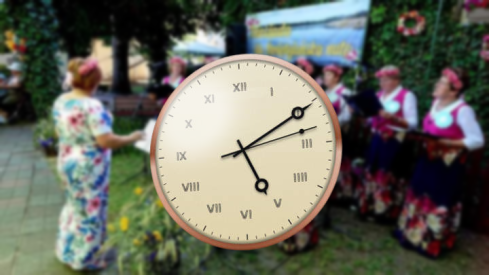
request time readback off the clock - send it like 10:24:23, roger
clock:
5:10:13
